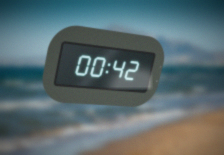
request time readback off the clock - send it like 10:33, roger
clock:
0:42
